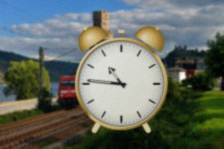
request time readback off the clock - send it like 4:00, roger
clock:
10:46
